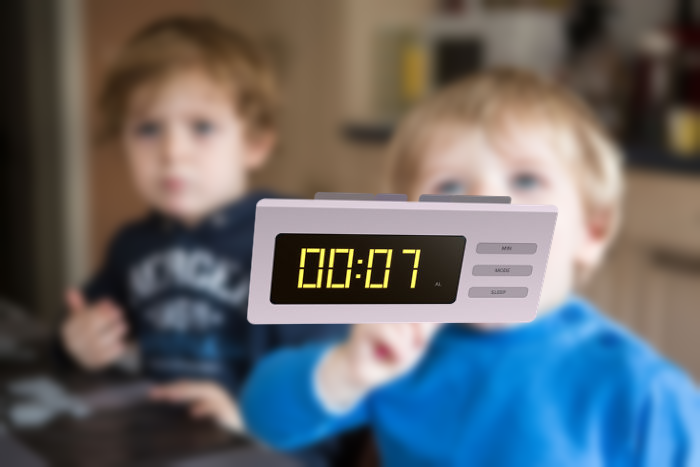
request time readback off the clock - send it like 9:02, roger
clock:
0:07
